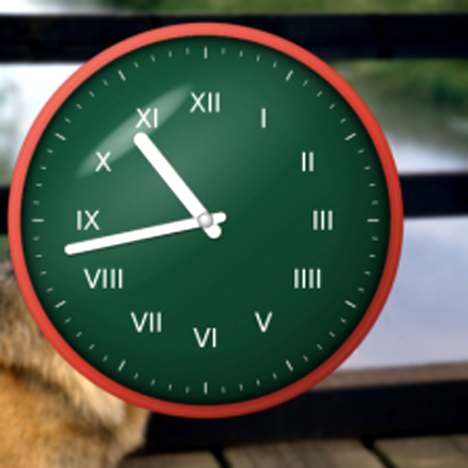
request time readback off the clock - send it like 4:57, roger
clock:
10:43
